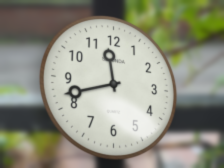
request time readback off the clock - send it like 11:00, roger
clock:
11:42
